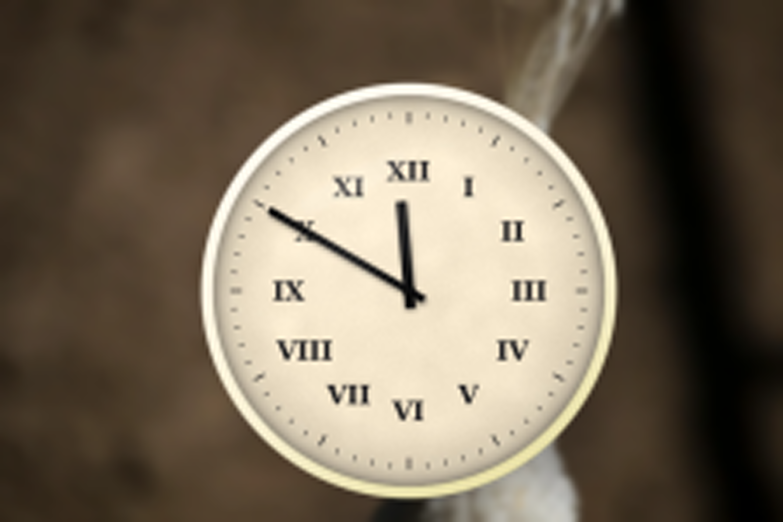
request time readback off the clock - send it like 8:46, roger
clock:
11:50
